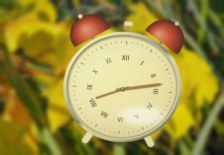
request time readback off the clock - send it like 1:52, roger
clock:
8:13
